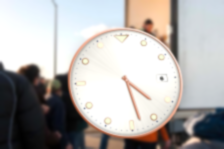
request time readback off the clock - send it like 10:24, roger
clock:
4:28
